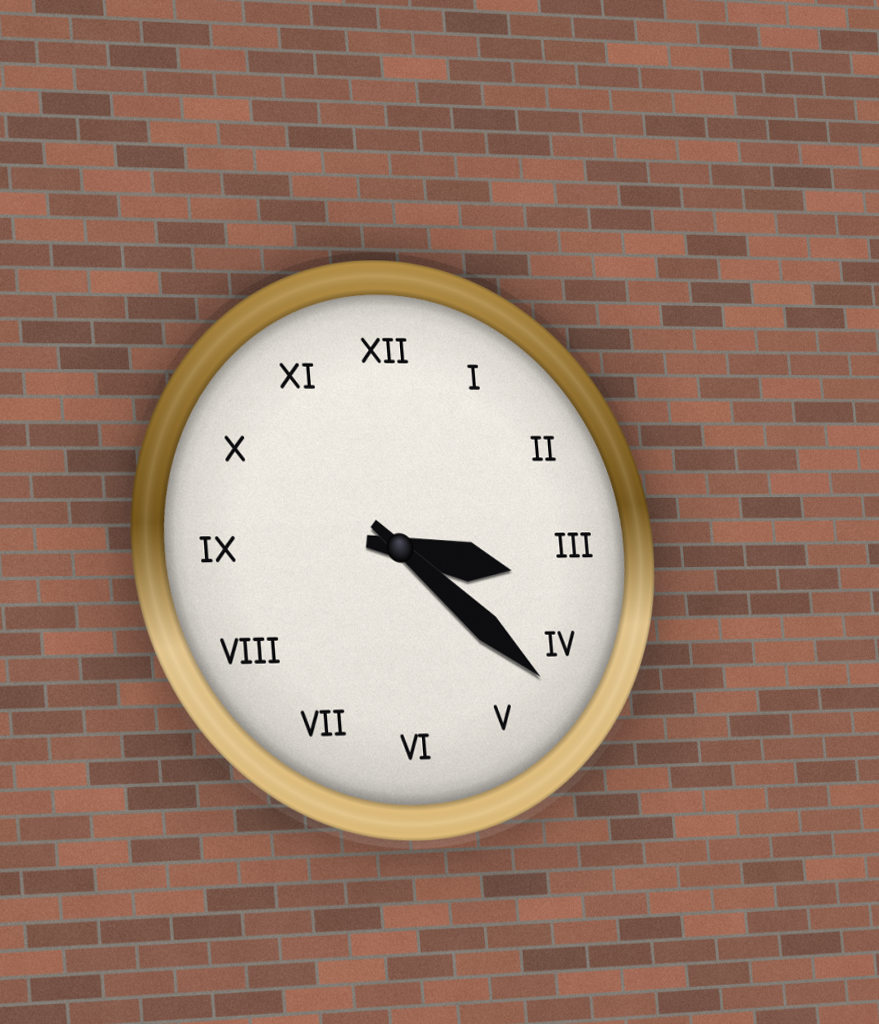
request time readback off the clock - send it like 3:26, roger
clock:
3:22
